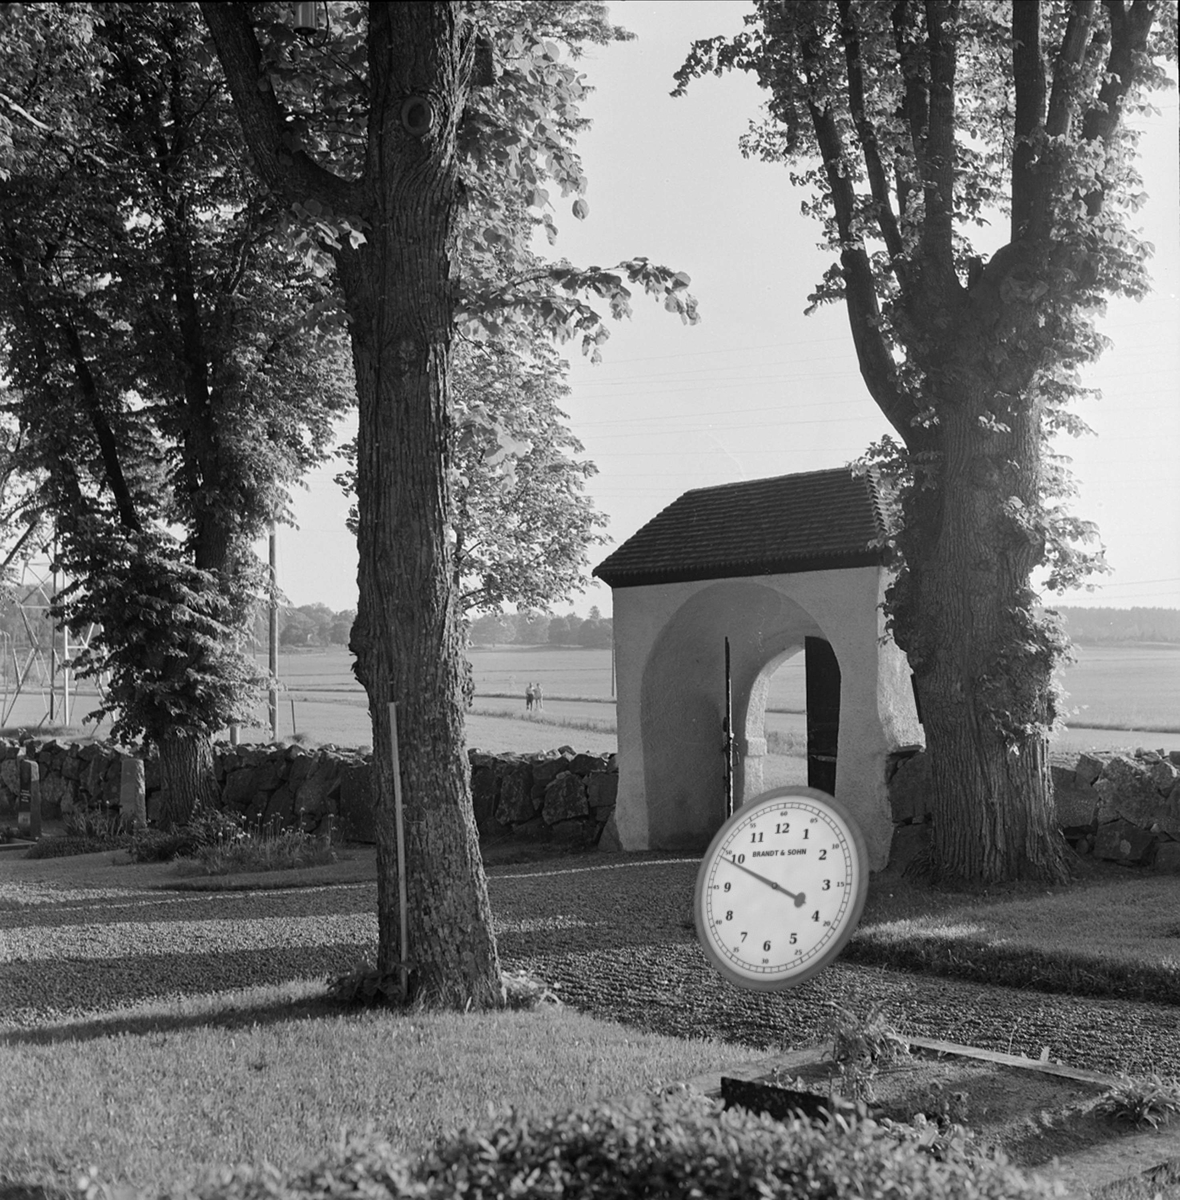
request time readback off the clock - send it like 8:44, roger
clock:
3:49
